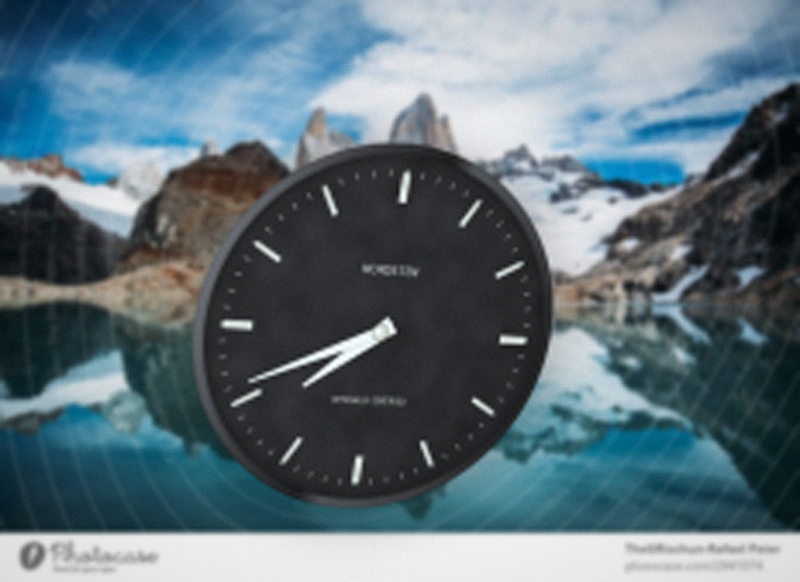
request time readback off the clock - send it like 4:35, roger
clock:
7:41
